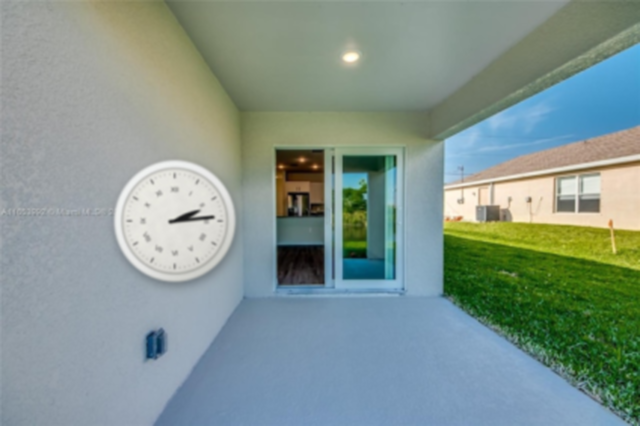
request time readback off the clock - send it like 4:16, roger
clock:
2:14
